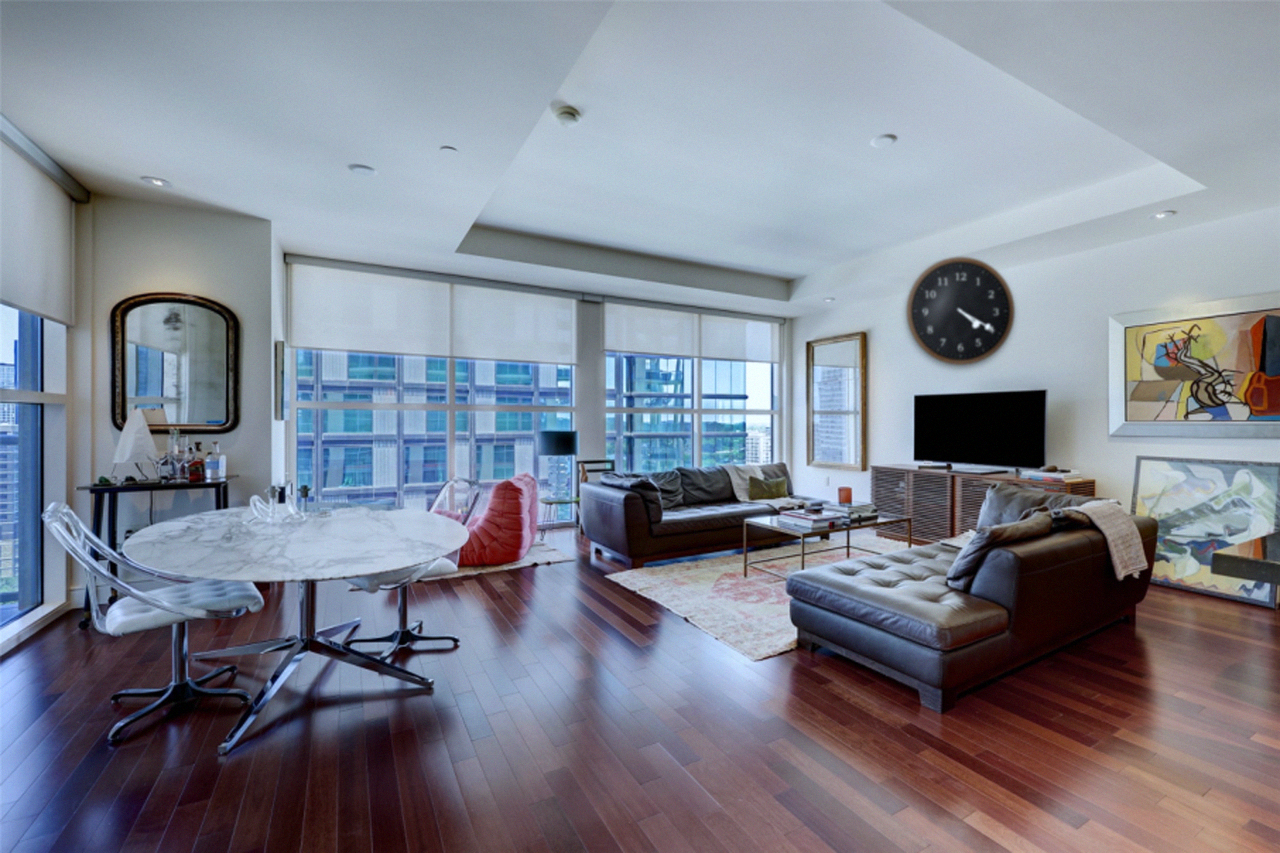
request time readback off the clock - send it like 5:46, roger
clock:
4:20
